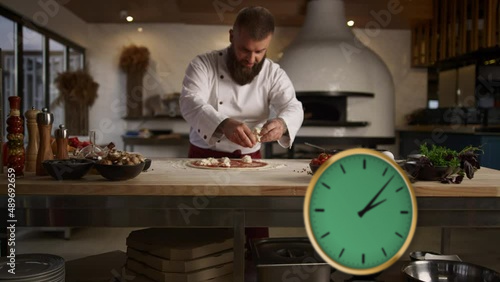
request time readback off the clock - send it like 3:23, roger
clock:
2:07
